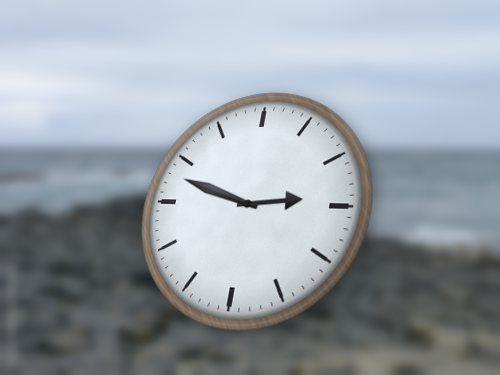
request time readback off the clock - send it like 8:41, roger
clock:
2:48
